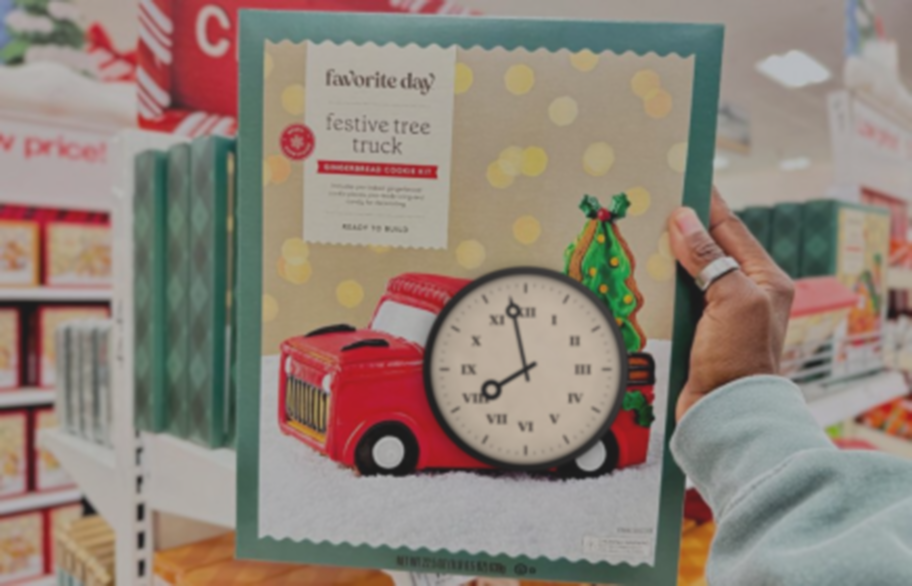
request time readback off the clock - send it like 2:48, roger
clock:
7:58
